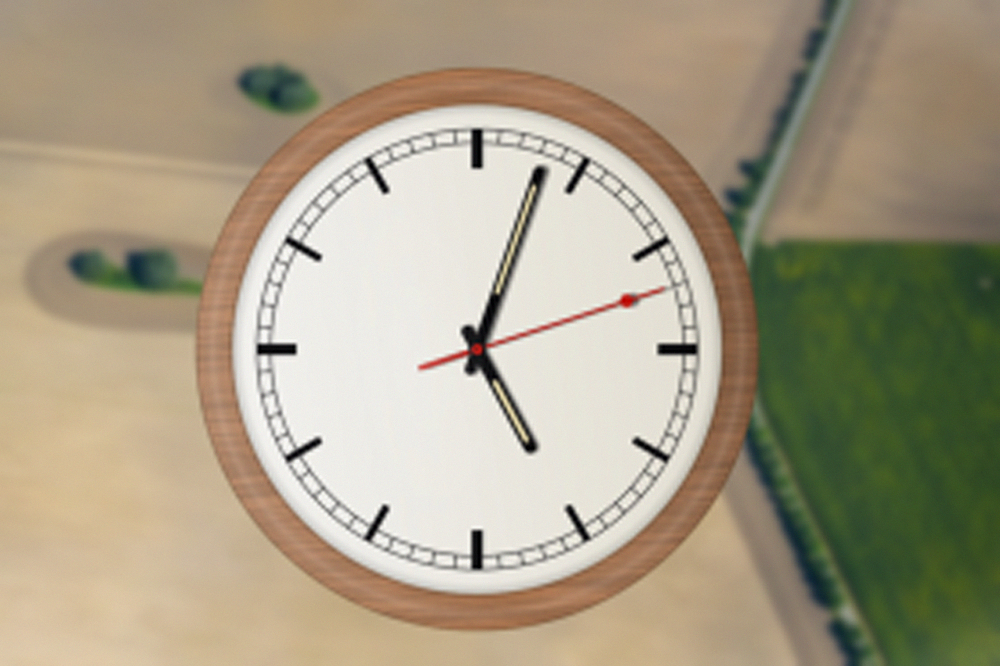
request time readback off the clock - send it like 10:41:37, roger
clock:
5:03:12
